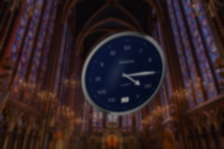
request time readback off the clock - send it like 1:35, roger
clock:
4:15
